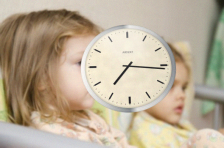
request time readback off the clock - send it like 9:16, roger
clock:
7:16
